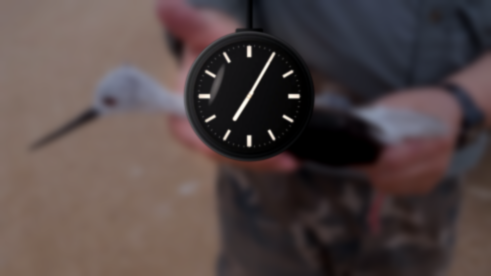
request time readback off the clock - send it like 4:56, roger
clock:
7:05
